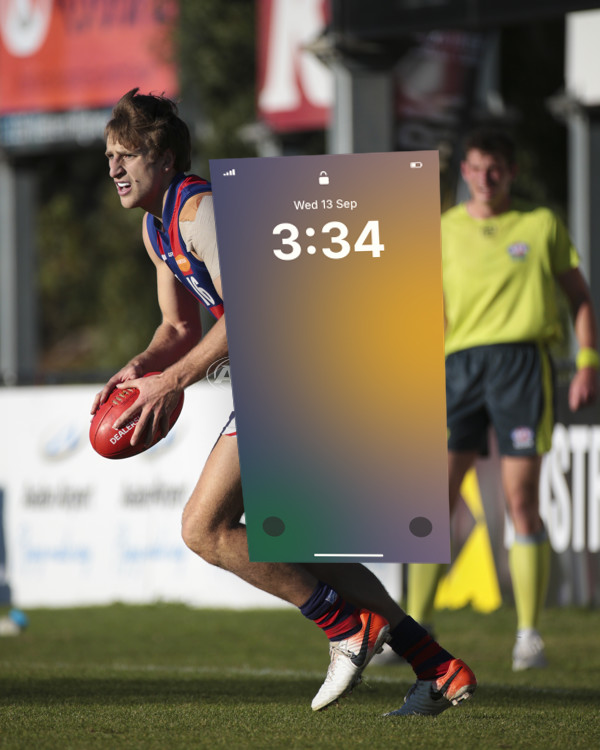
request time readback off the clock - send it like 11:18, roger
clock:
3:34
